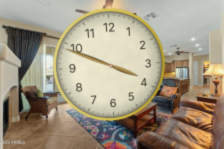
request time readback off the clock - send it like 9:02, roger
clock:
3:49
